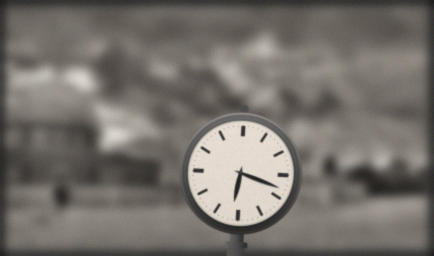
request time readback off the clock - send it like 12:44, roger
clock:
6:18
